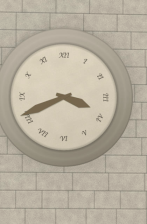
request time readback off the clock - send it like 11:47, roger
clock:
3:41
